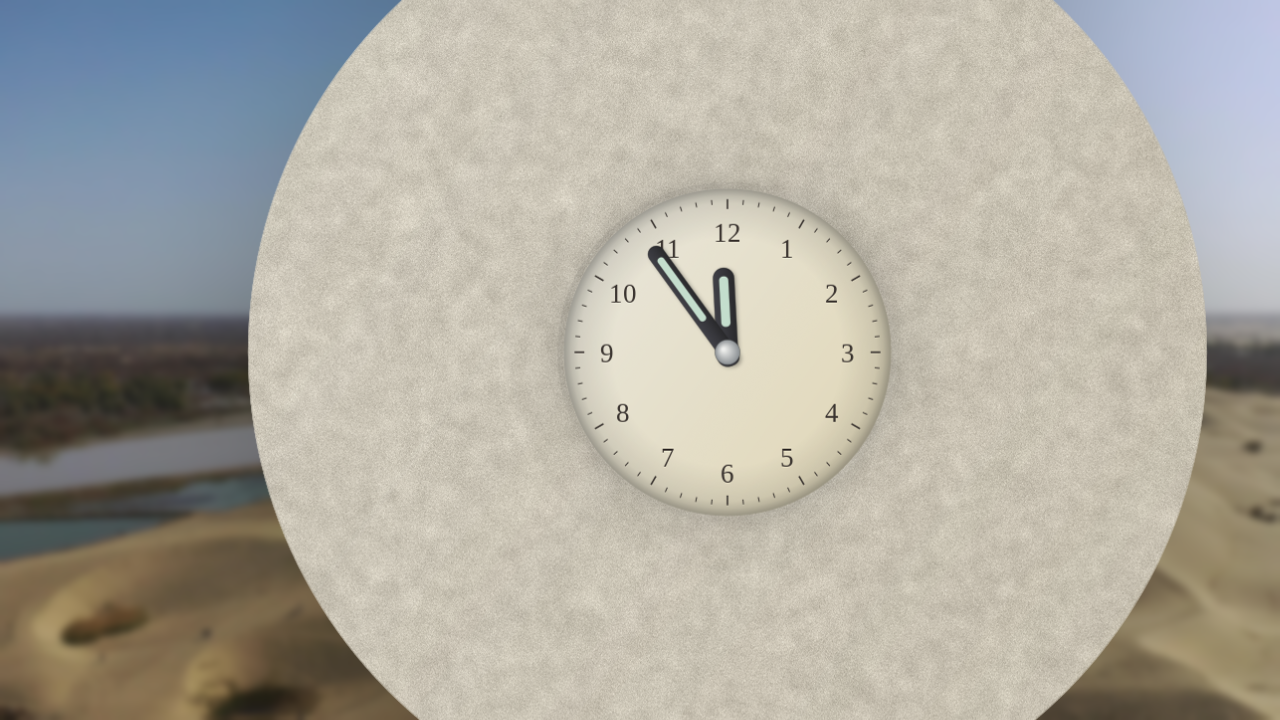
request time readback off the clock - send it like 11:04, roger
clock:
11:54
